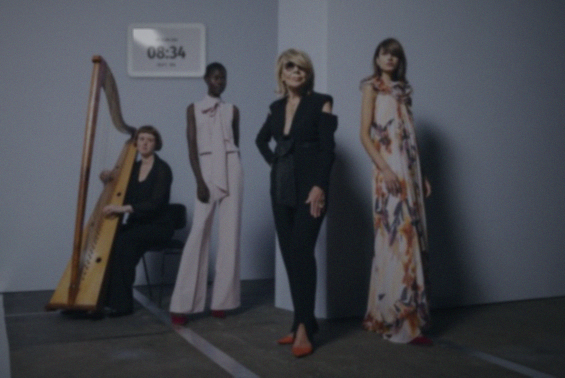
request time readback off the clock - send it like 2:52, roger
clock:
8:34
